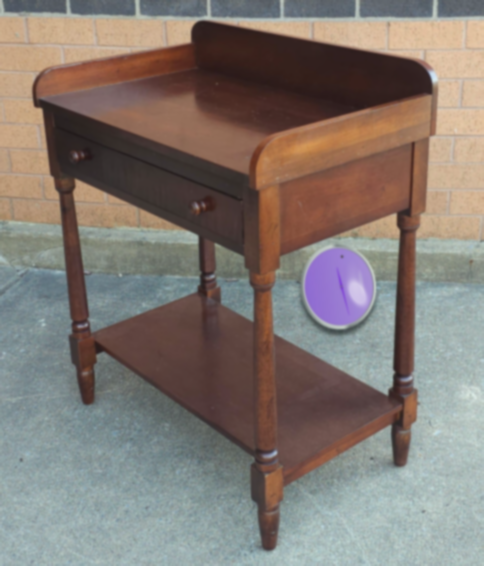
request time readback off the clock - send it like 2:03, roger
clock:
11:27
